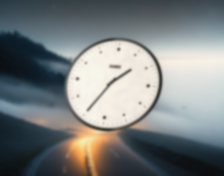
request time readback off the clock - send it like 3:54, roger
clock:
1:35
